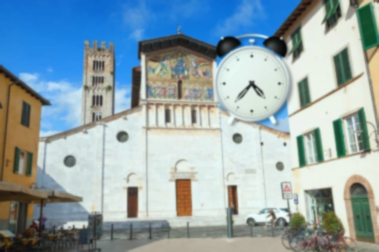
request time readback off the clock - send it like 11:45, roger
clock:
4:37
